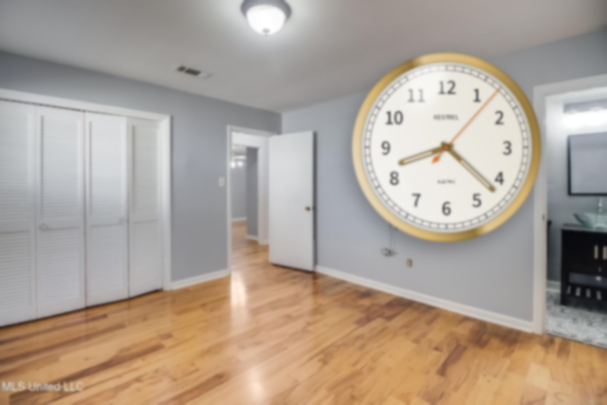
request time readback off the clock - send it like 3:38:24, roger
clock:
8:22:07
